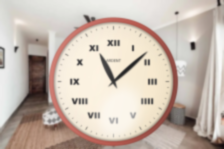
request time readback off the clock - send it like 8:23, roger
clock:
11:08
